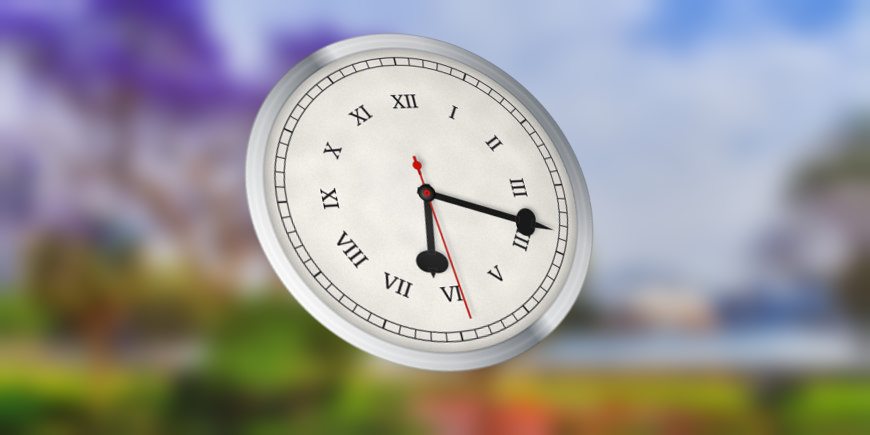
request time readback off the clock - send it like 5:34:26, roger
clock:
6:18:29
